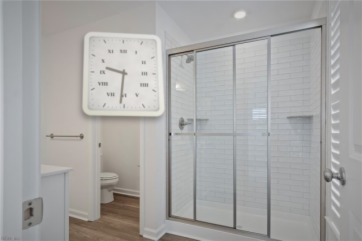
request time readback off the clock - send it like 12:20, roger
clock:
9:31
